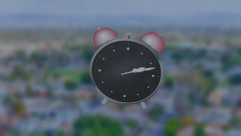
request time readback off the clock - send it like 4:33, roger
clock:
2:12
